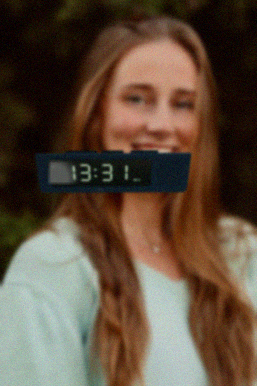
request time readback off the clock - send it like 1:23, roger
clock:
13:31
